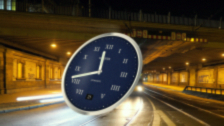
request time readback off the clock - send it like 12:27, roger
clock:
11:42
